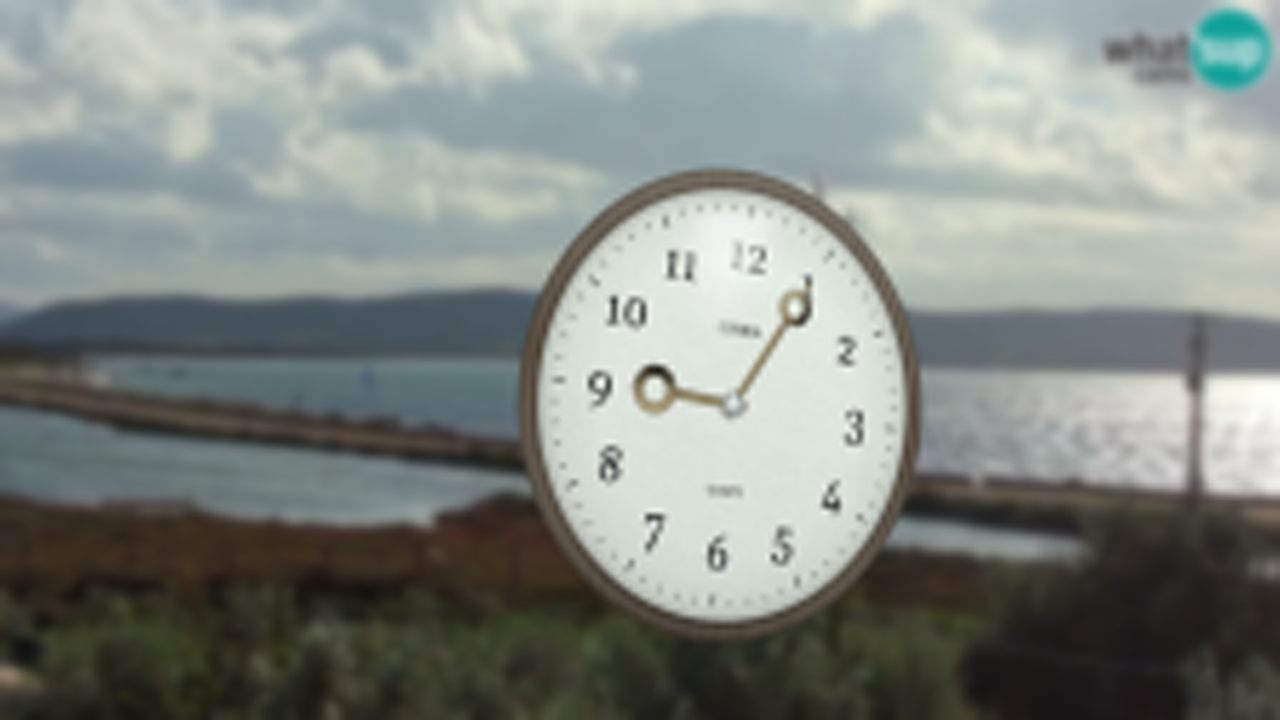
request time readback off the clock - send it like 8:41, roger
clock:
9:05
